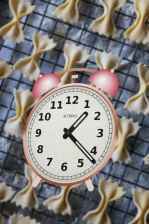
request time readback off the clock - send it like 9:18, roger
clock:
1:22
